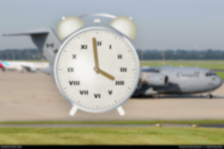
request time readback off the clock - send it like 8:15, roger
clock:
3:59
